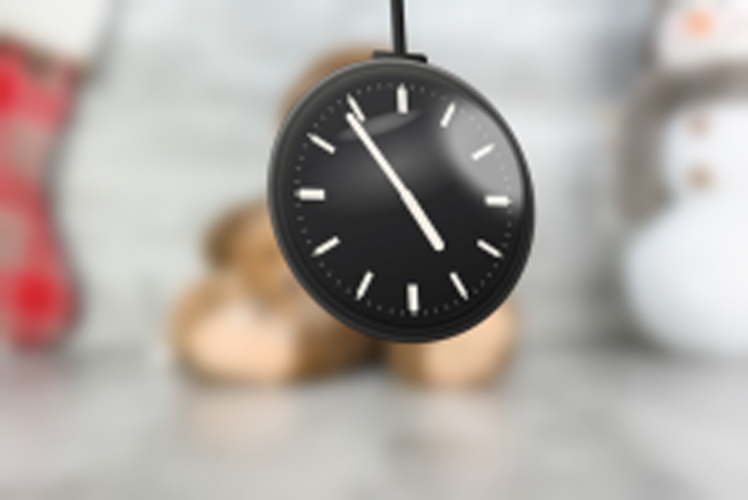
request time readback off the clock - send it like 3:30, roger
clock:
4:54
